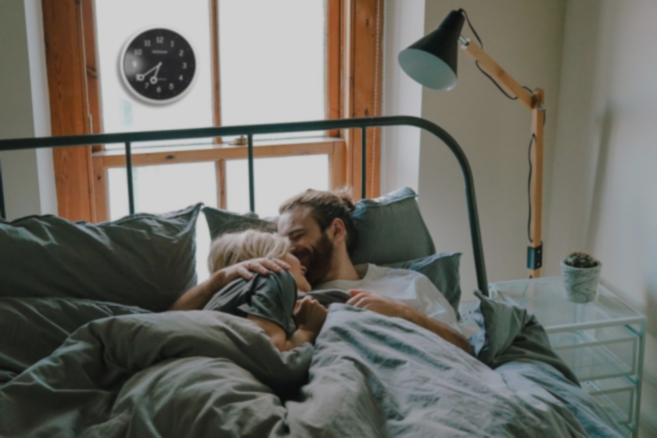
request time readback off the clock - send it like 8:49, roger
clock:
6:39
